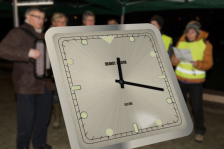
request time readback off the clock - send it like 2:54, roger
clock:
12:18
